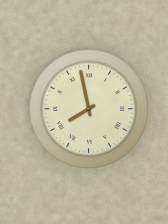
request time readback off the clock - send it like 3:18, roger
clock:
7:58
